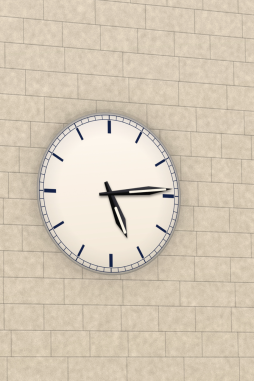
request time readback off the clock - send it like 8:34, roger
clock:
5:14
